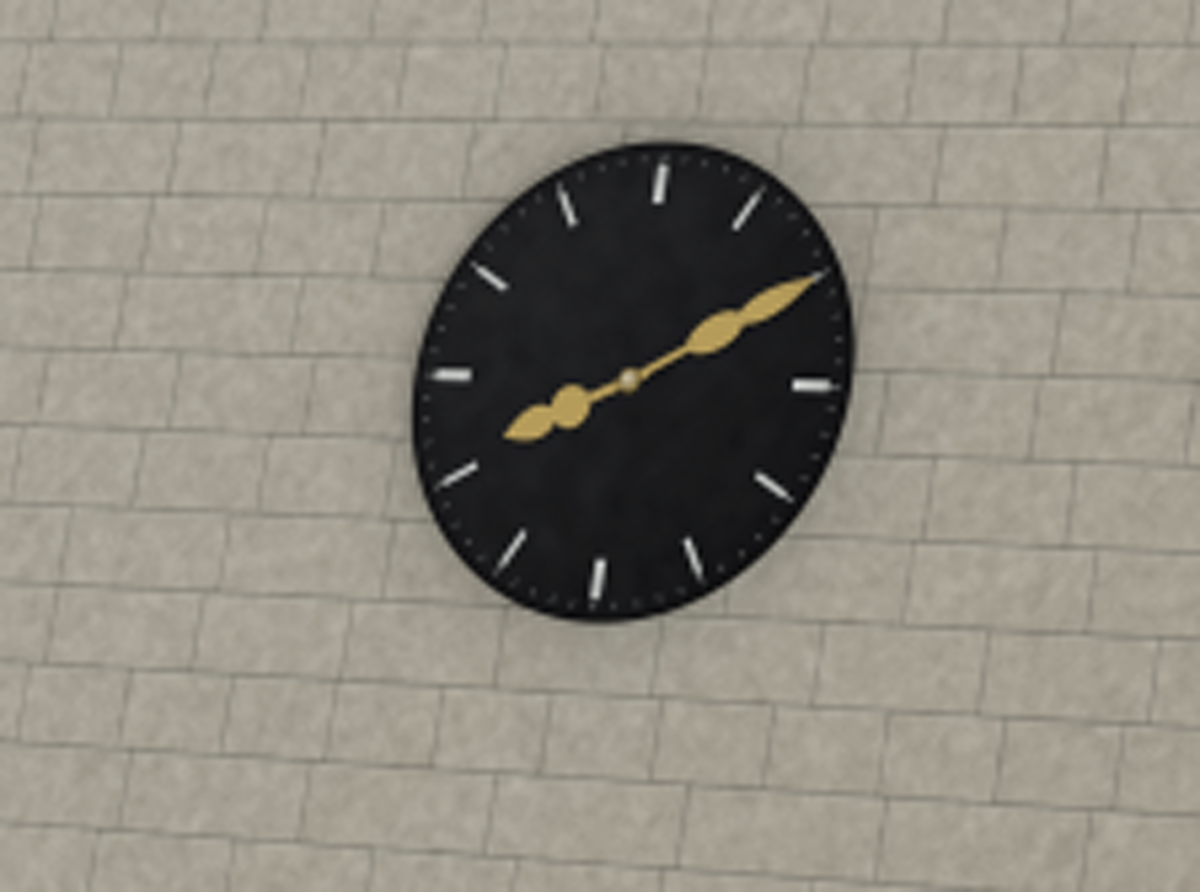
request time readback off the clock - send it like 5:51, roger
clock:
8:10
